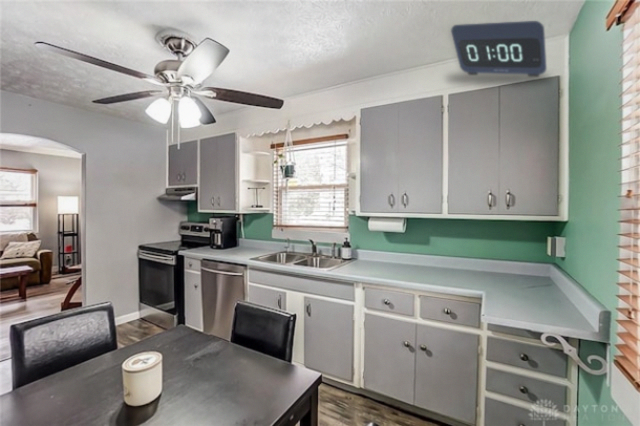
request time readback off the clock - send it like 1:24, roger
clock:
1:00
